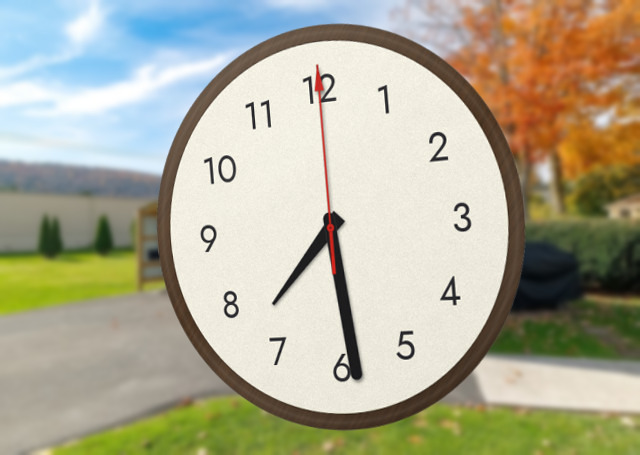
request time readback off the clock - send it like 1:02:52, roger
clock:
7:29:00
